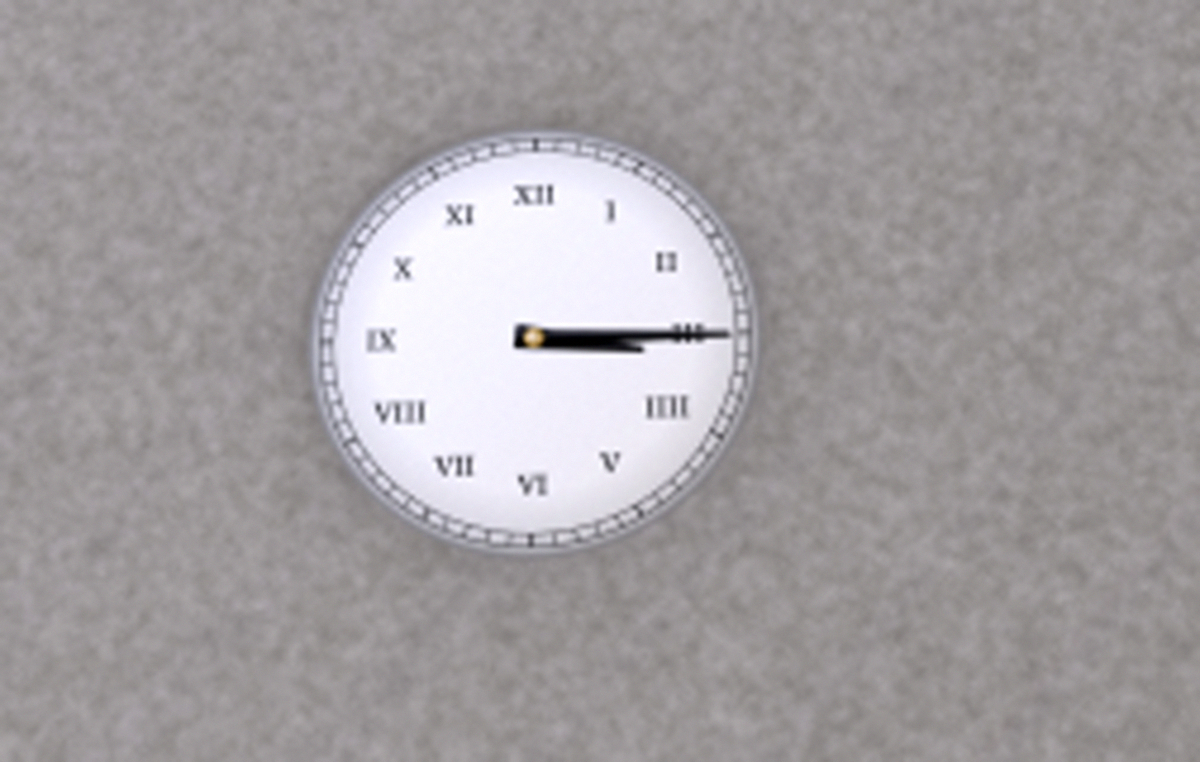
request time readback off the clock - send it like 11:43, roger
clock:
3:15
